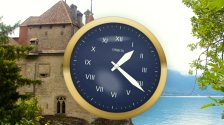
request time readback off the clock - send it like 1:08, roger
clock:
1:21
